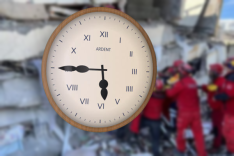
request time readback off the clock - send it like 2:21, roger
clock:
5:45
